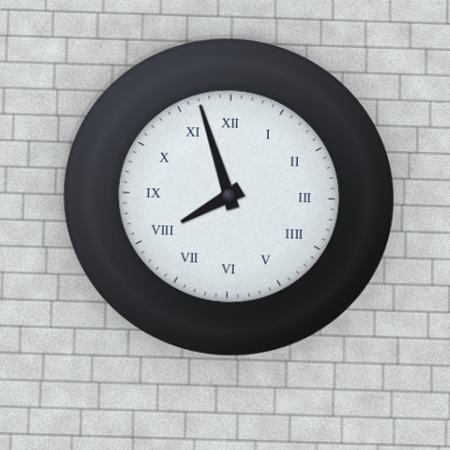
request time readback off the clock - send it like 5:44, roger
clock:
7:57
